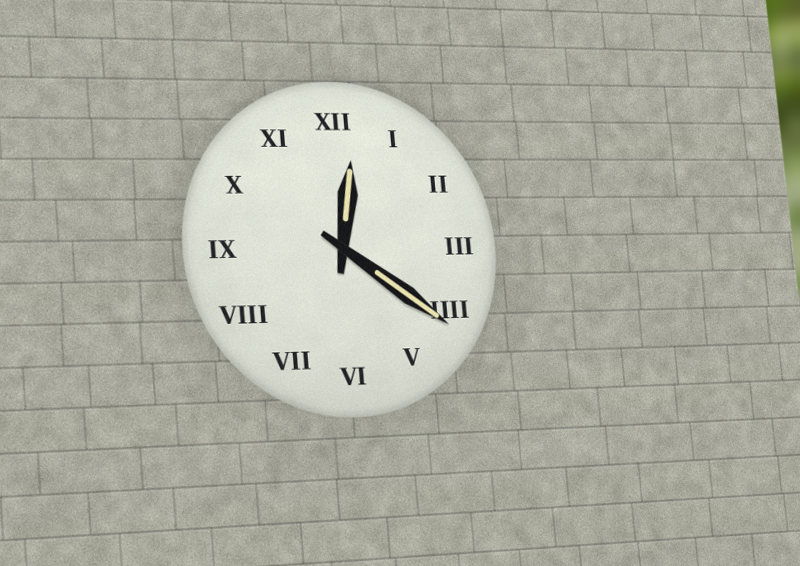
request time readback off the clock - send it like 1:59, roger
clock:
12:21
